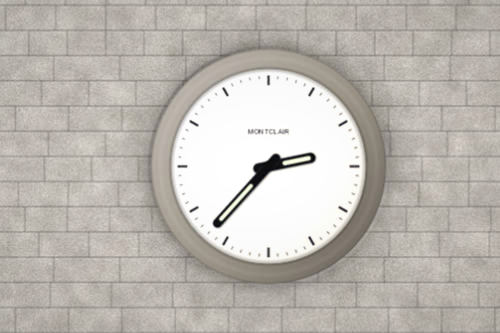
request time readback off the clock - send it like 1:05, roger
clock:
2:37
